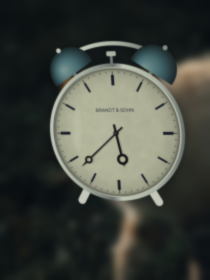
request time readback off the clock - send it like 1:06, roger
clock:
5:38
